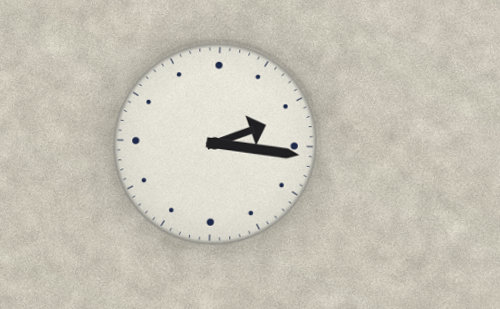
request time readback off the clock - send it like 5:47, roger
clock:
2:16
